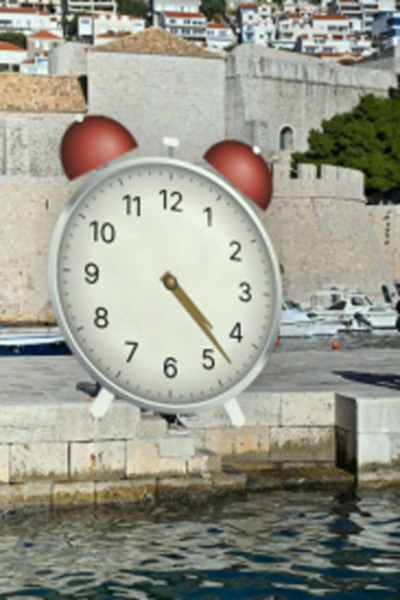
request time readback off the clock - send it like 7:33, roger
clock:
4:23
